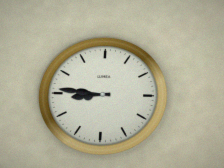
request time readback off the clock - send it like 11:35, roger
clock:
8:46
